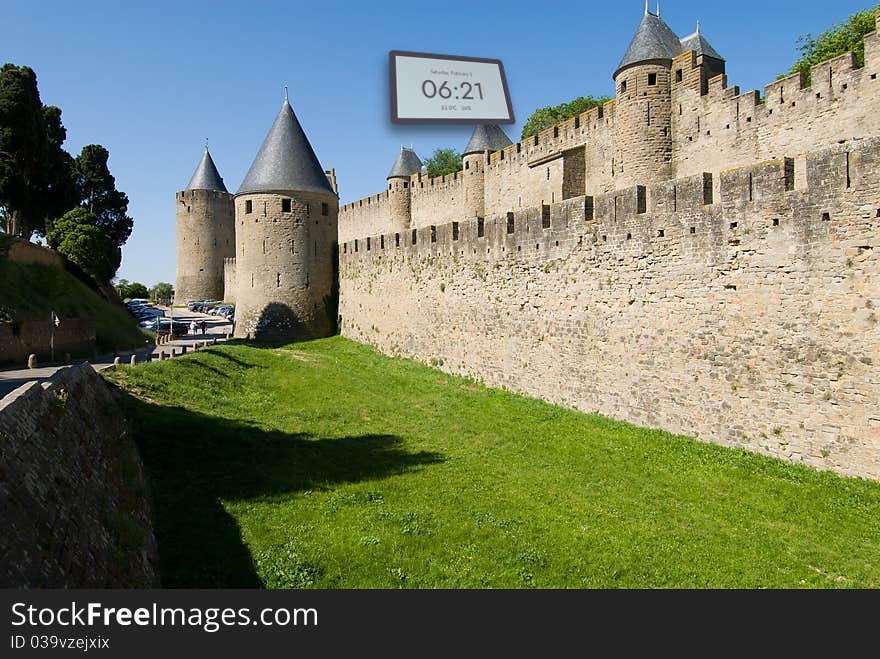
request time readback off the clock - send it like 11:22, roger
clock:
6:21
